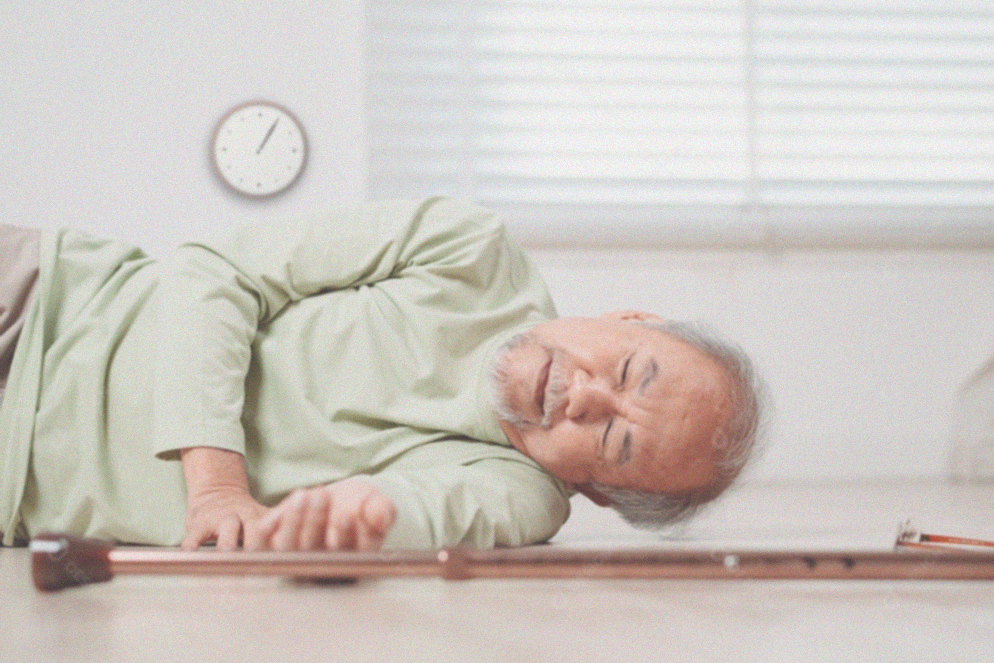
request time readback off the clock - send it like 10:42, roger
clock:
1:05
